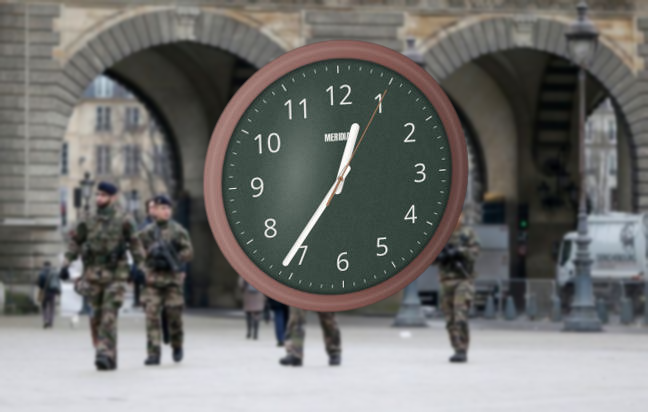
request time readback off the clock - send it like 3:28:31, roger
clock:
12:36:05
